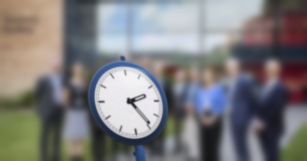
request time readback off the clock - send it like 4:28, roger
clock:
2:24
